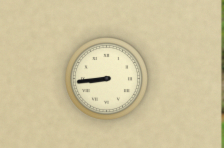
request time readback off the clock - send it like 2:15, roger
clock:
8:44
